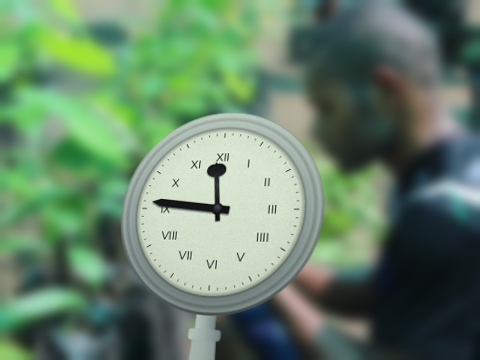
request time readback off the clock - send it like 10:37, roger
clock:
11:46
